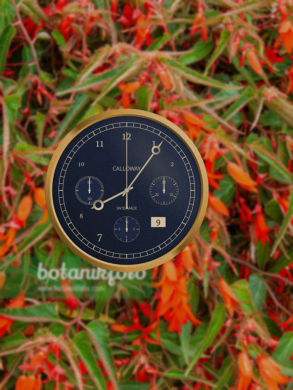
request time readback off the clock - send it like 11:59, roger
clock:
8:06
